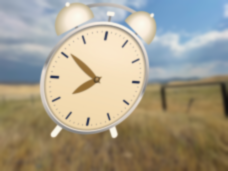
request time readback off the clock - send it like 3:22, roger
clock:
7:51
